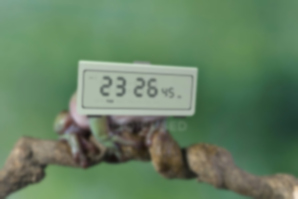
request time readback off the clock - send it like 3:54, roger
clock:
23:26
